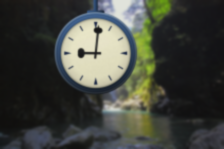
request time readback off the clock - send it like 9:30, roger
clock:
9:01
